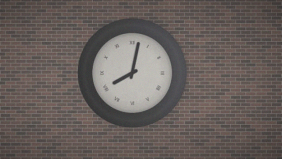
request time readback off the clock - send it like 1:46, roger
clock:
8:02
